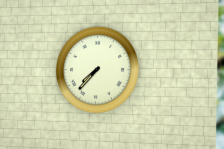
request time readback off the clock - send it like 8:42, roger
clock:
7:37
